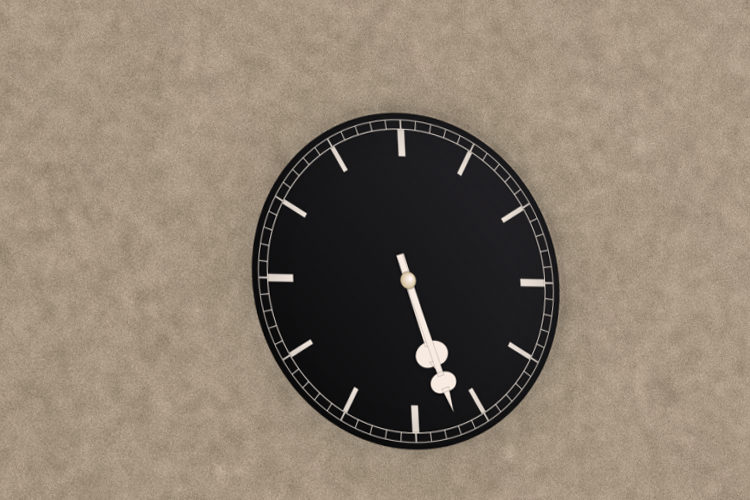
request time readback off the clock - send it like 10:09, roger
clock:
5:27
